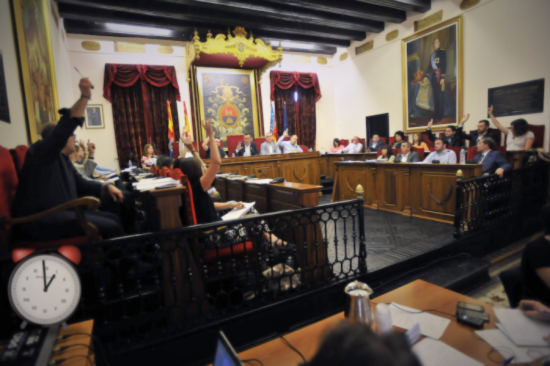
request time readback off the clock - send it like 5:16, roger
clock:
12:59
